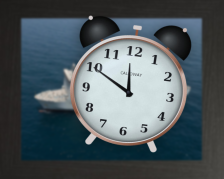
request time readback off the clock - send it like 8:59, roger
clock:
11:50
